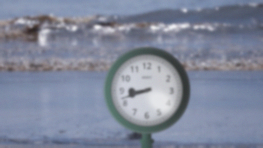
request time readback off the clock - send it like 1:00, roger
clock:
8:42
